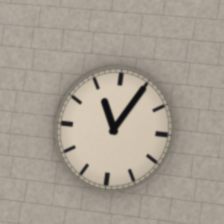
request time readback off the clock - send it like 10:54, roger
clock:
11:05
